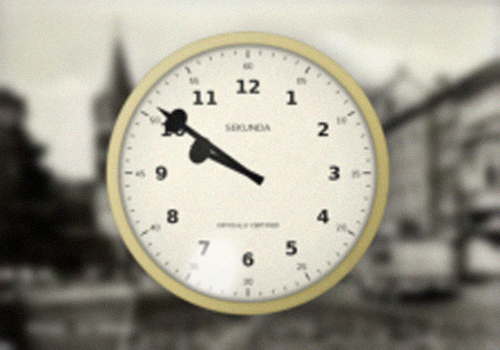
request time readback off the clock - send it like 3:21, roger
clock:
9:51
